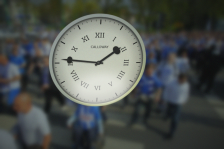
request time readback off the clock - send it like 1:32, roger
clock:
1:46
